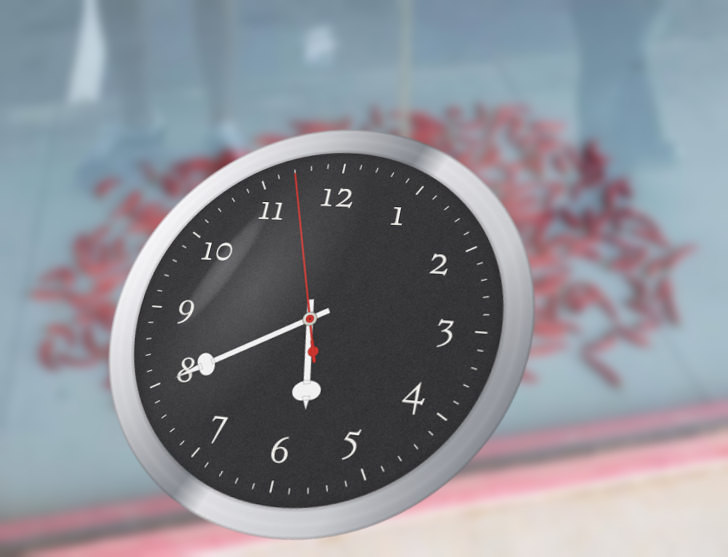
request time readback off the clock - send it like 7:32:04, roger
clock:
5:39:57
